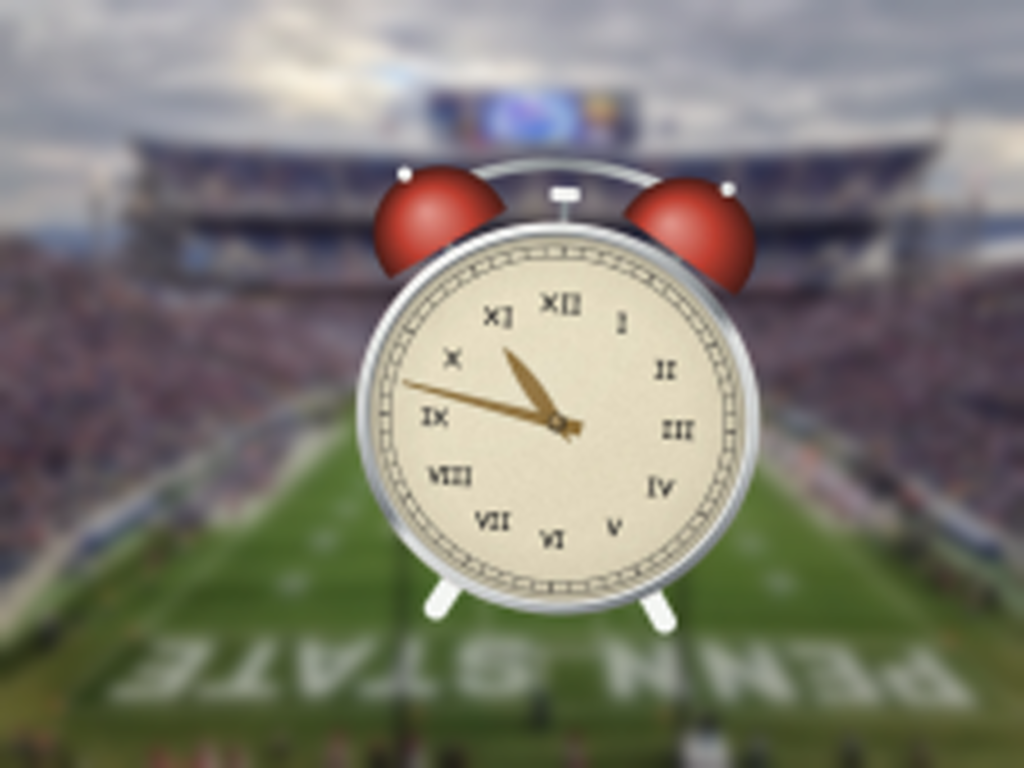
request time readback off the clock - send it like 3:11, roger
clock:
10:47
